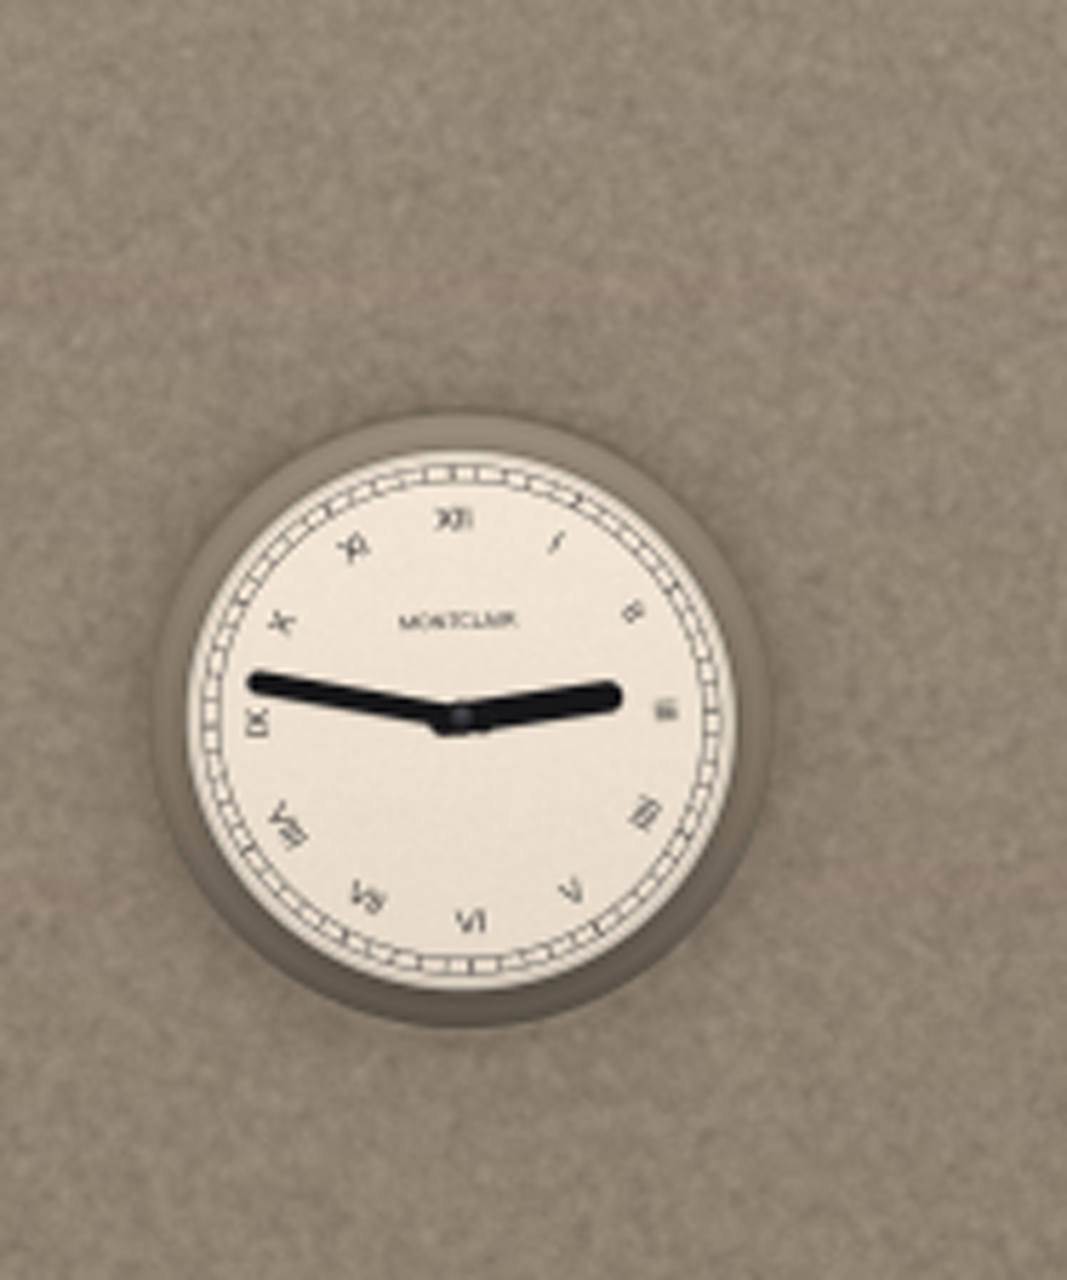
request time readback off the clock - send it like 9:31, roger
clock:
2:47
